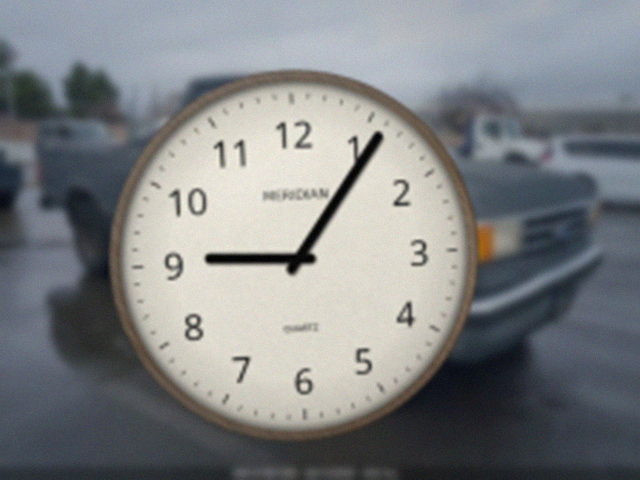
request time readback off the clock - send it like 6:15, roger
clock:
9:06
